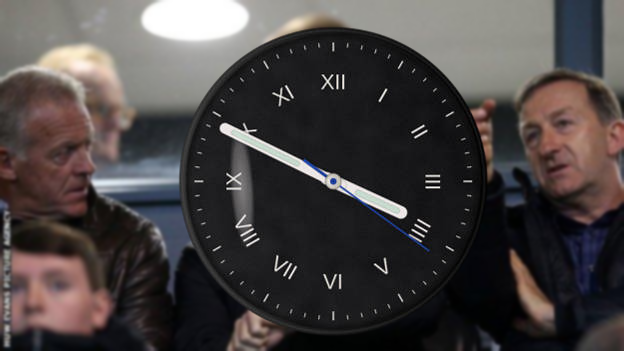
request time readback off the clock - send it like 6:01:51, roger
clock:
3:49:21
